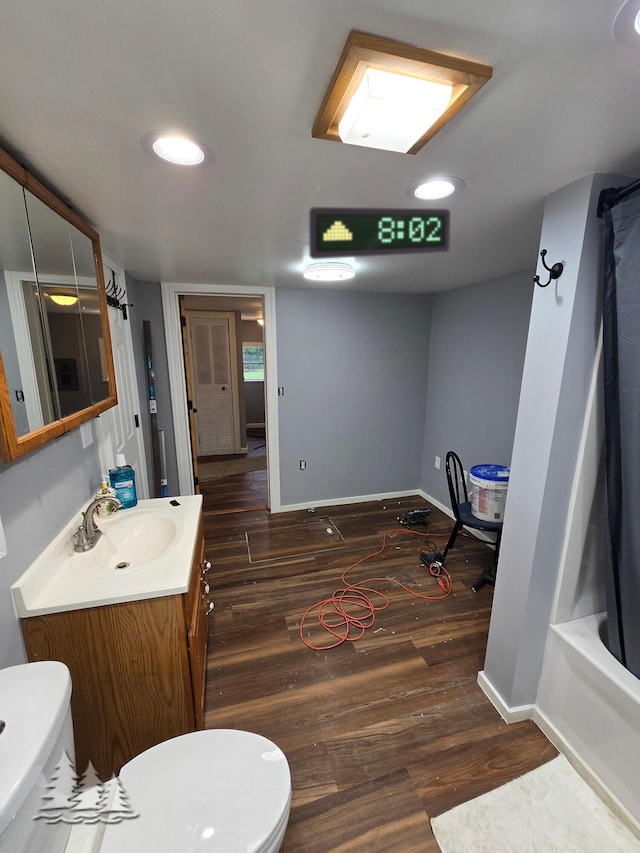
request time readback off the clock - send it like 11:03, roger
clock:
8:02
